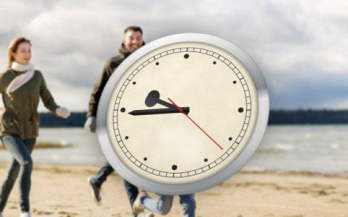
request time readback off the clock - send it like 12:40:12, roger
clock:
9:44:22
